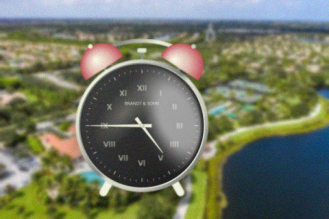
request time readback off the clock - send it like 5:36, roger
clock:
4:45
